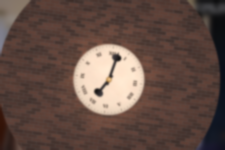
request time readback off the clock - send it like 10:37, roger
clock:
7:02
